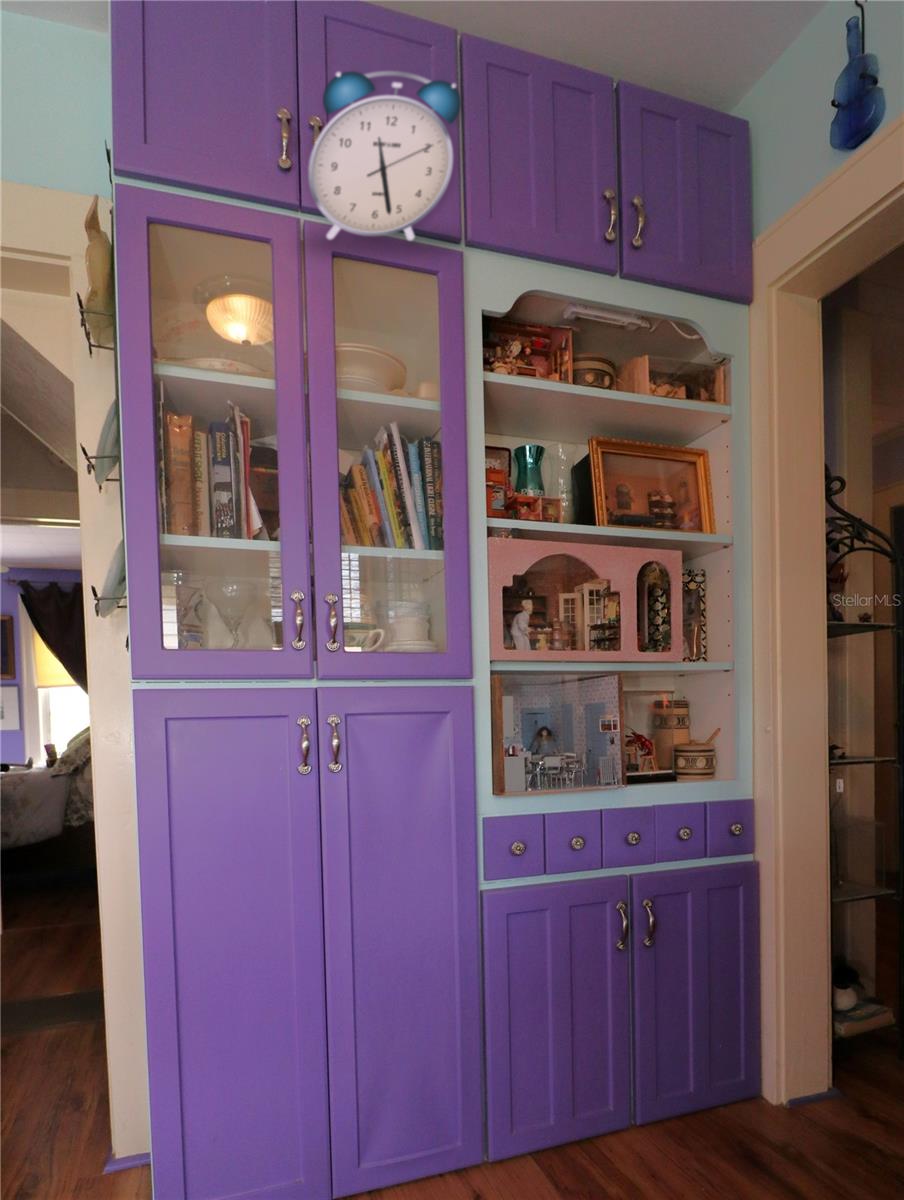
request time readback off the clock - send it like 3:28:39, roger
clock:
11:27:10
